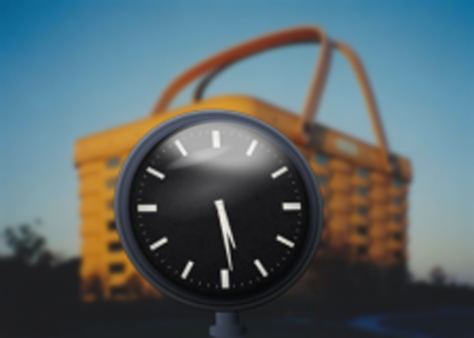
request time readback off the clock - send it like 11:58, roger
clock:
5:29
